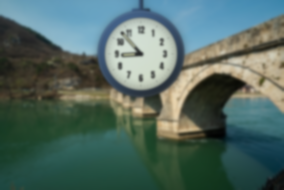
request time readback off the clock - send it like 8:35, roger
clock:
8:53
